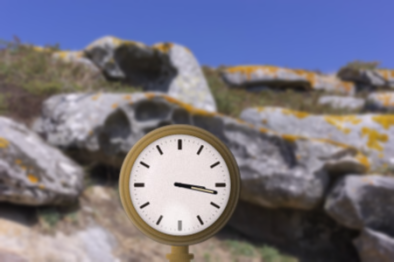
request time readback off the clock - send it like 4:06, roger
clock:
3:17
